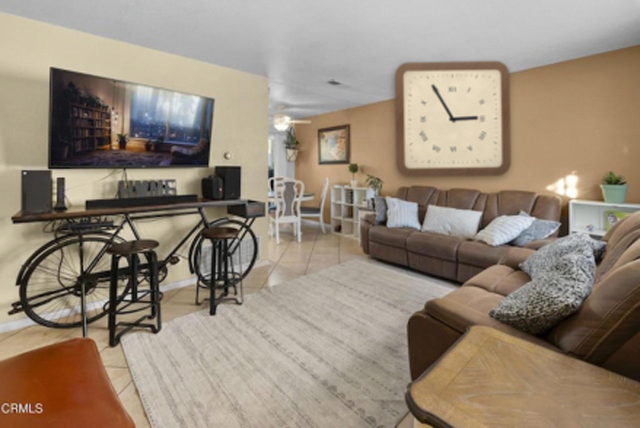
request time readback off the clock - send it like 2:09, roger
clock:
2:55
